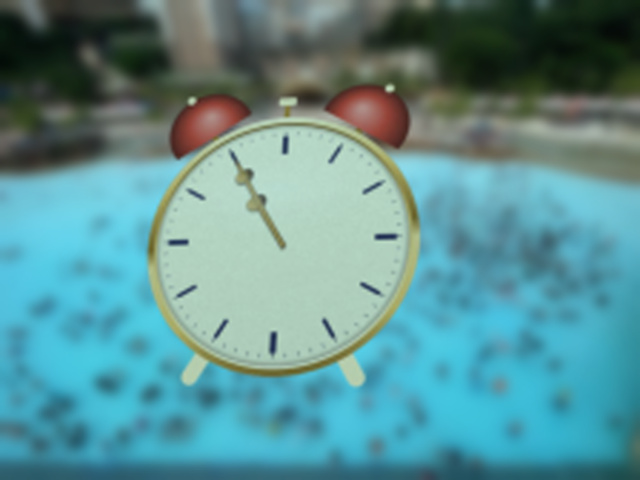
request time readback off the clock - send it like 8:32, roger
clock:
10:55
